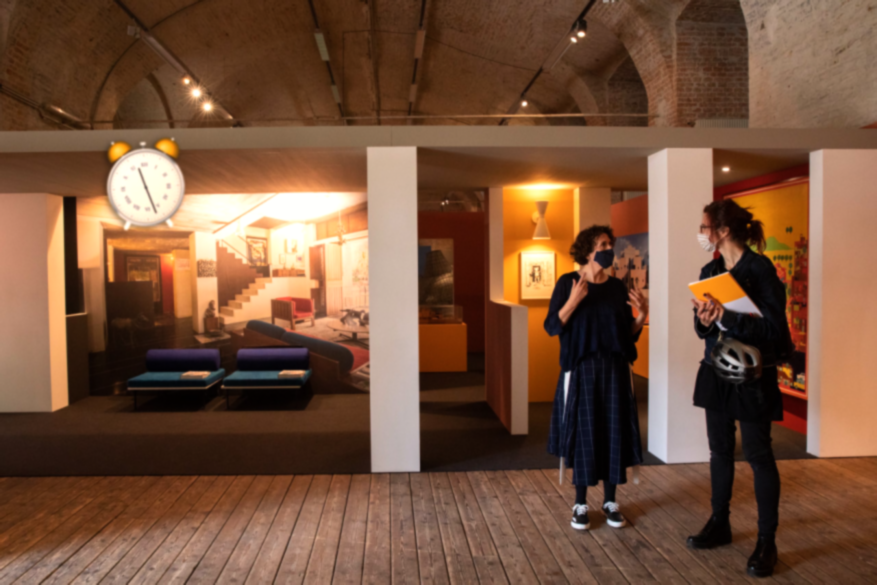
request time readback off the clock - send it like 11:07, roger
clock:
11:27
